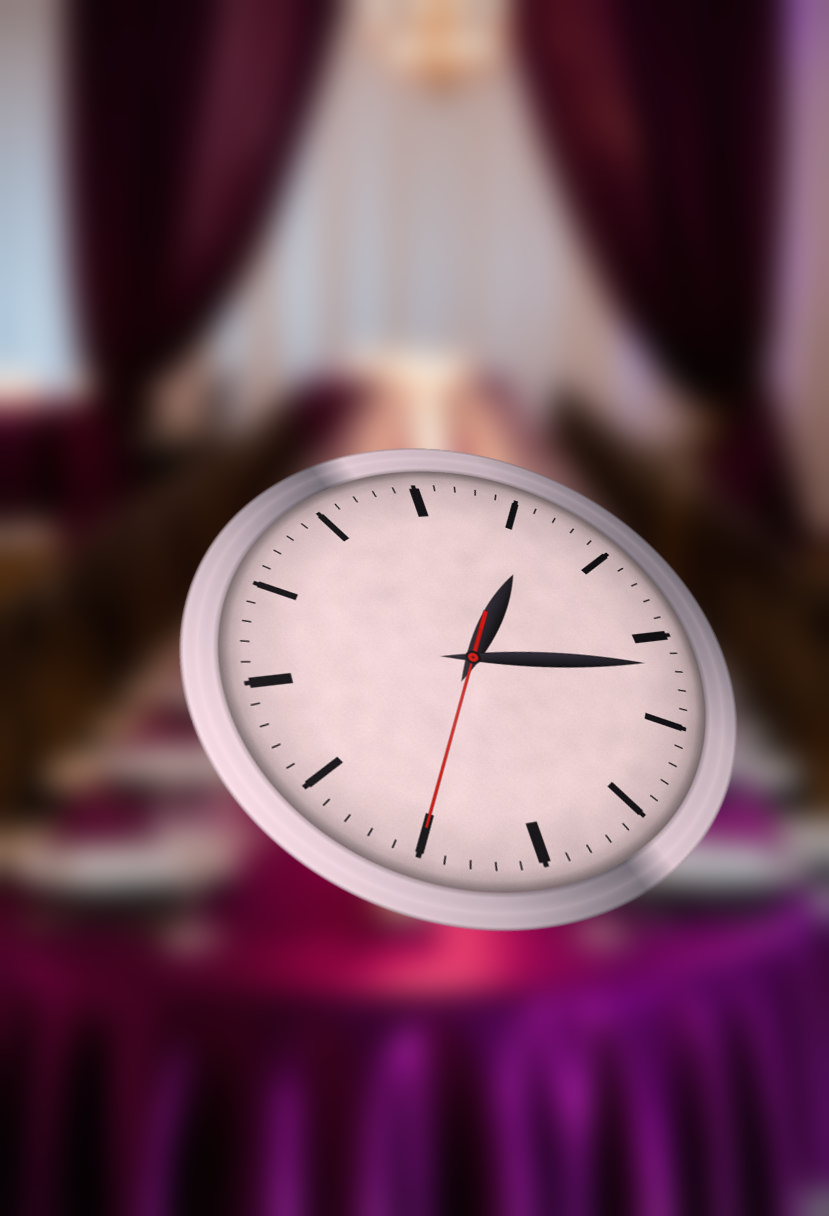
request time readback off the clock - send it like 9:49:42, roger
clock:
1:16:35
